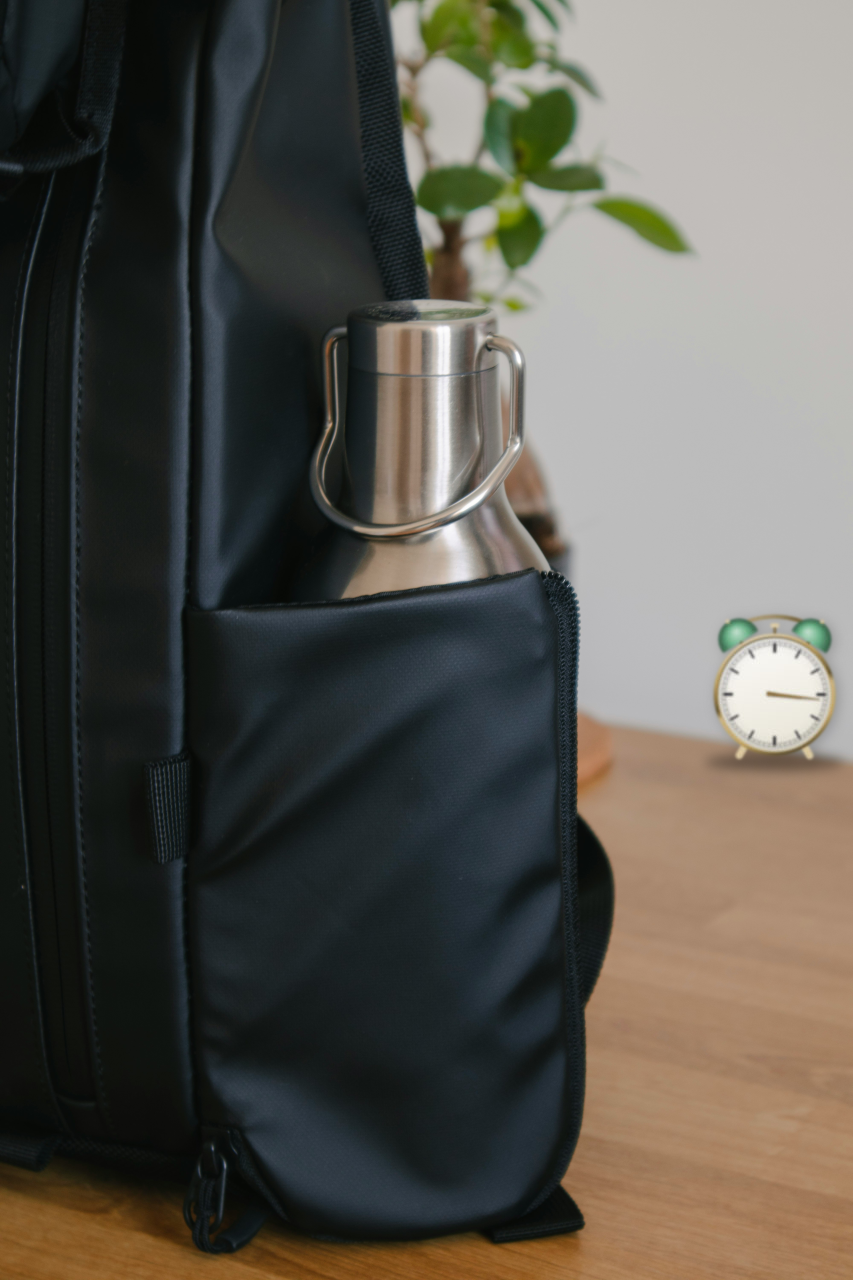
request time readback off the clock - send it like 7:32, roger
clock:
3:16
